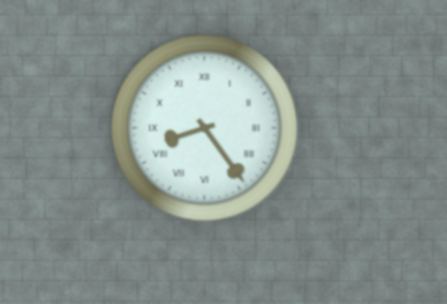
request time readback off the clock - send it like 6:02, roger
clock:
8:24
